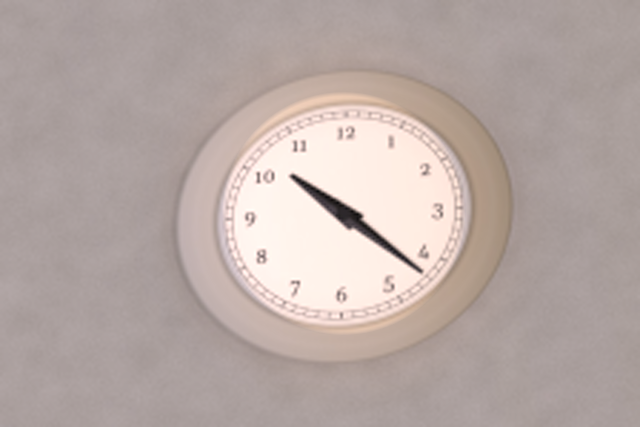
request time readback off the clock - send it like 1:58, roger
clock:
10:22
